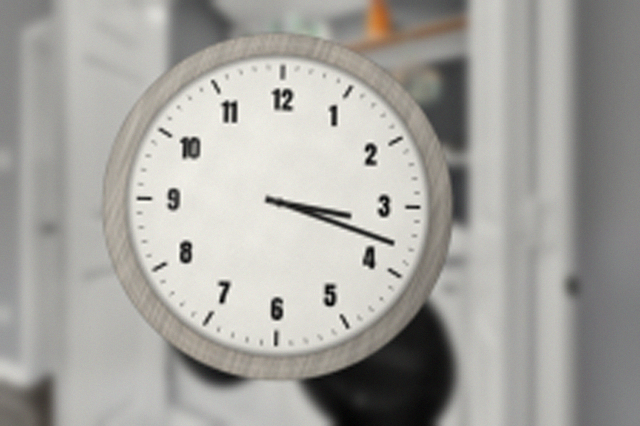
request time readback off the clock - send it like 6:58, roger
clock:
3:18
